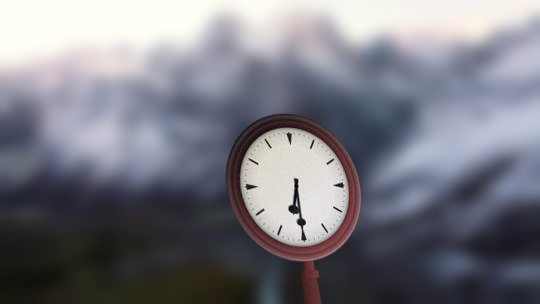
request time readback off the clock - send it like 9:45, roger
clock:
6:30
